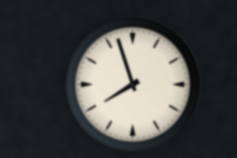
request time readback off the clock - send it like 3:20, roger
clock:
7:57
